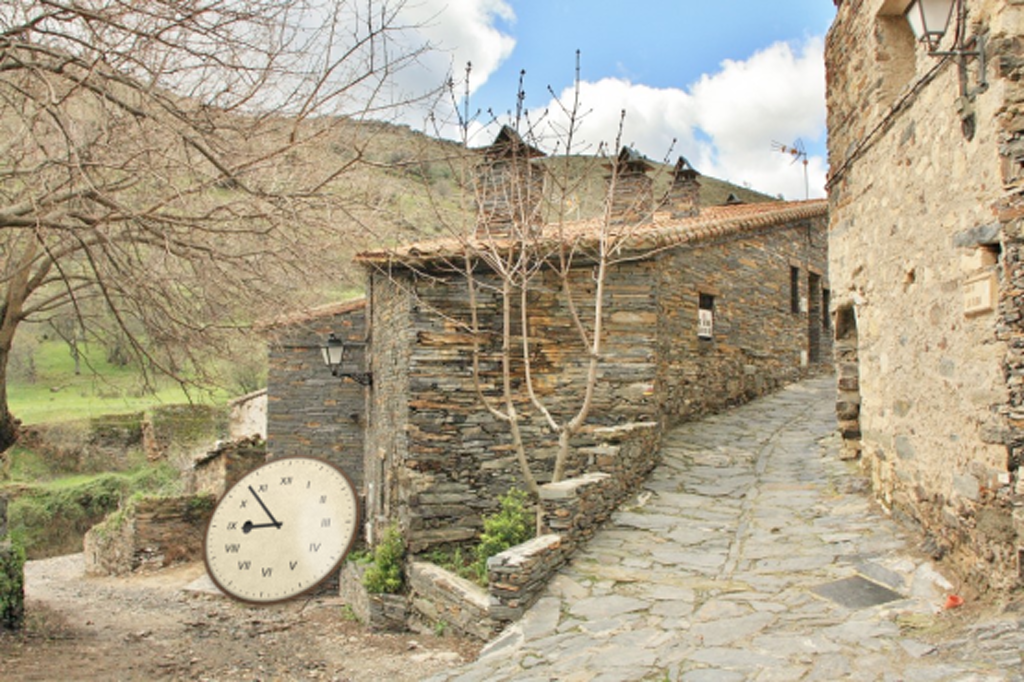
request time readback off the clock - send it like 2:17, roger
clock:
8:53
